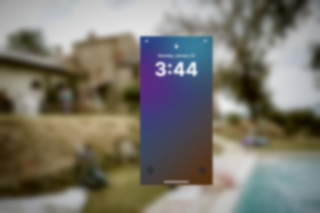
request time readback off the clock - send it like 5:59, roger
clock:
3:44
